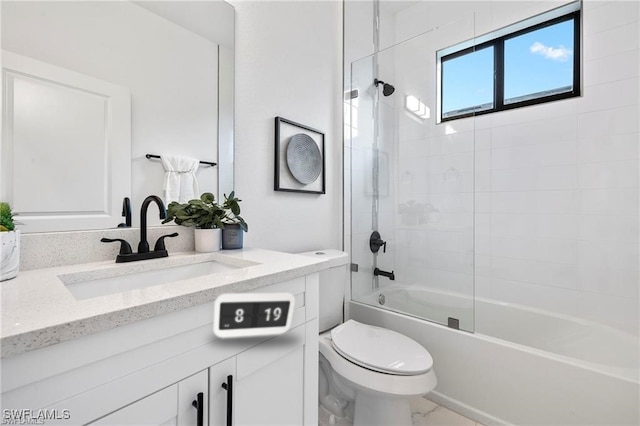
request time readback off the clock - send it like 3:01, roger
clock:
8:19
